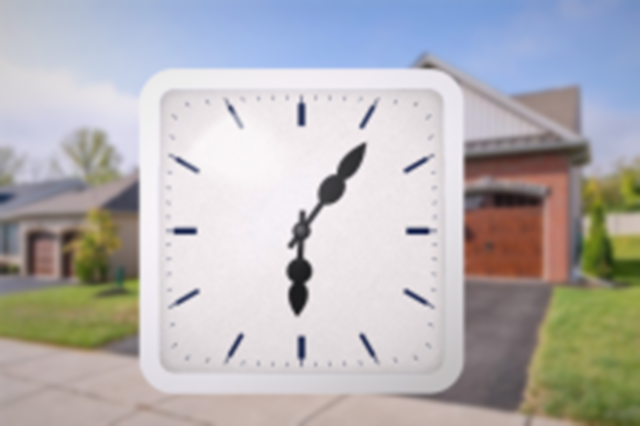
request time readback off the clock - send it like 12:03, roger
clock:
6:06
